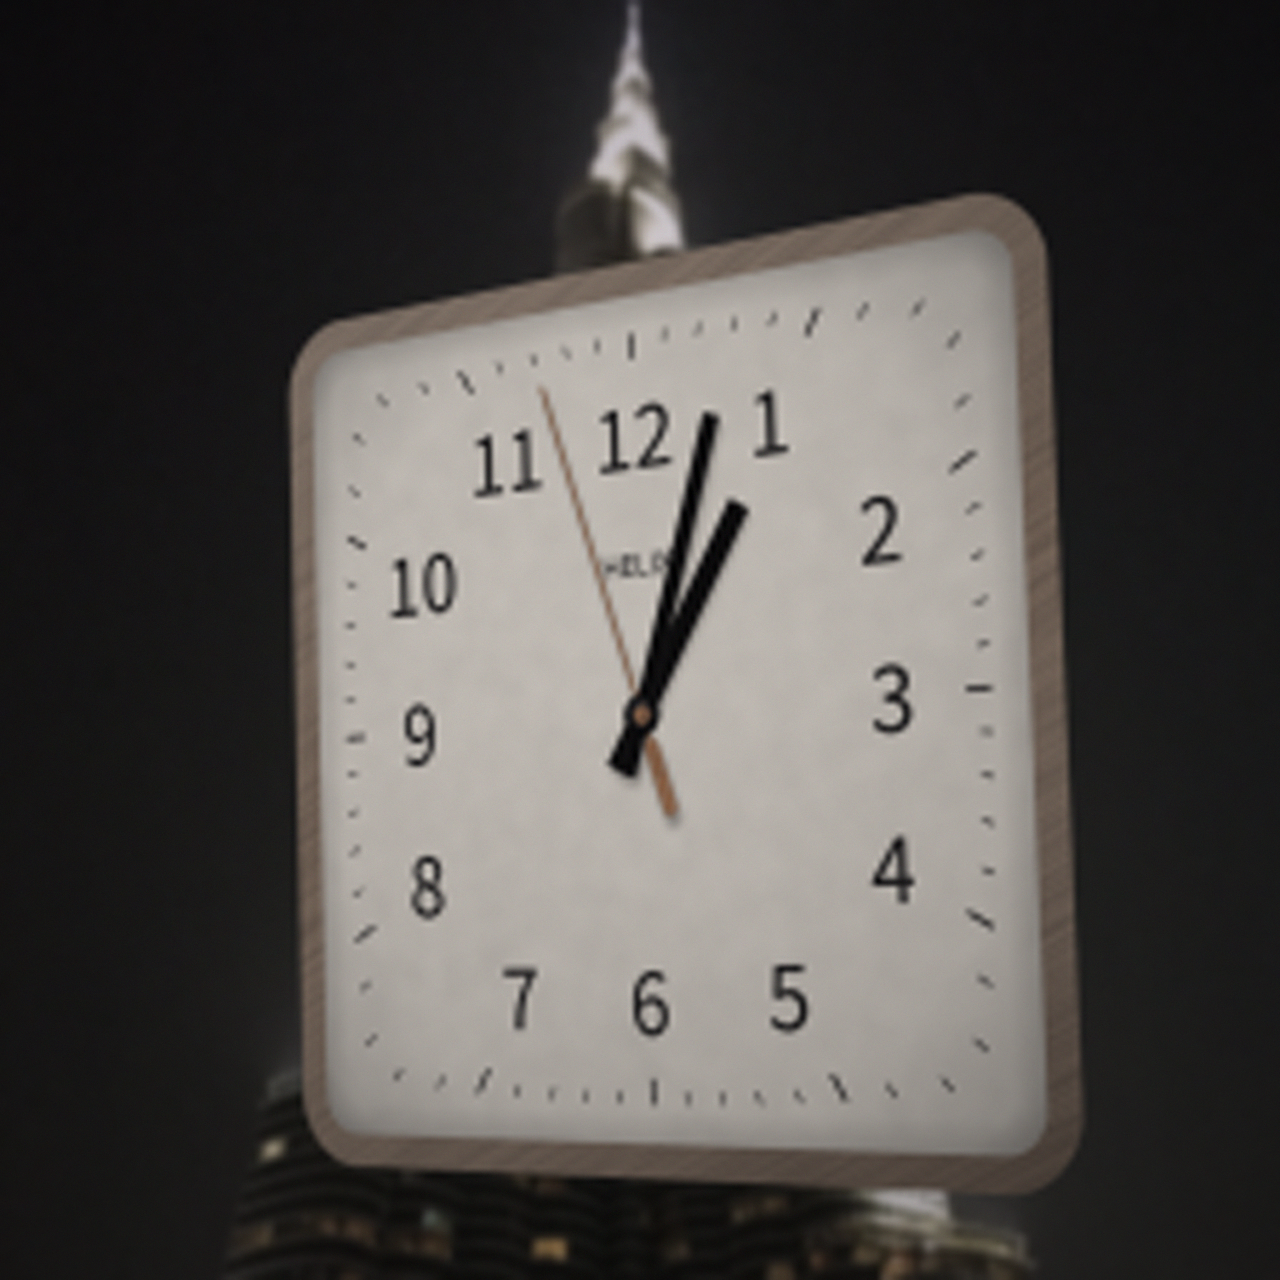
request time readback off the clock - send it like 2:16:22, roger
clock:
1:02:57
